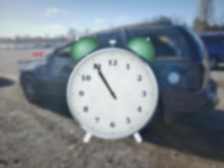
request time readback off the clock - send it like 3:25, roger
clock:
10:55
